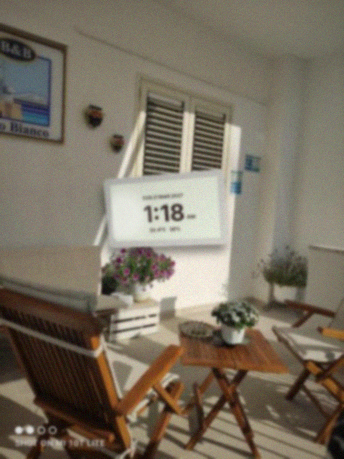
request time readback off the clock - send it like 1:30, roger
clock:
1:18
